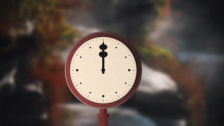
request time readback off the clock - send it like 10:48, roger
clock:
12:00
